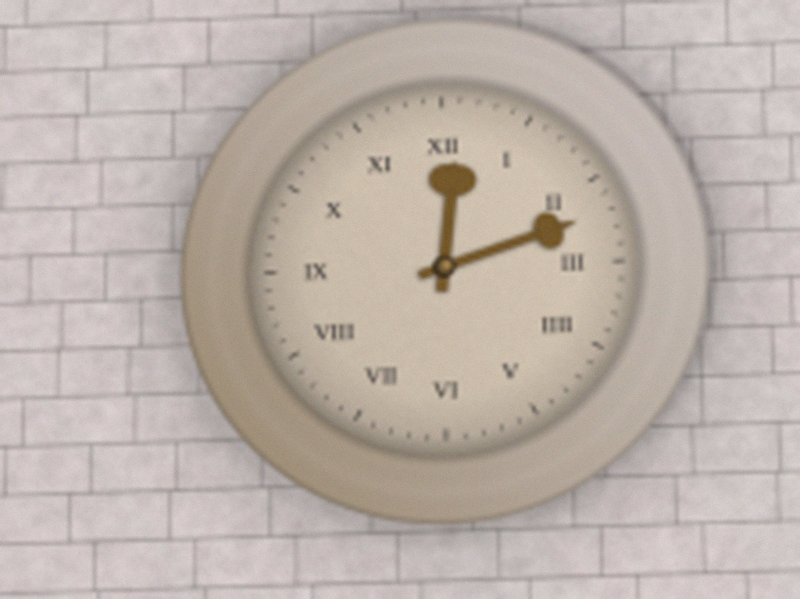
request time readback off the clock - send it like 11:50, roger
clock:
12:12
